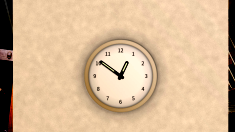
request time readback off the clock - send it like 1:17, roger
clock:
12:51
